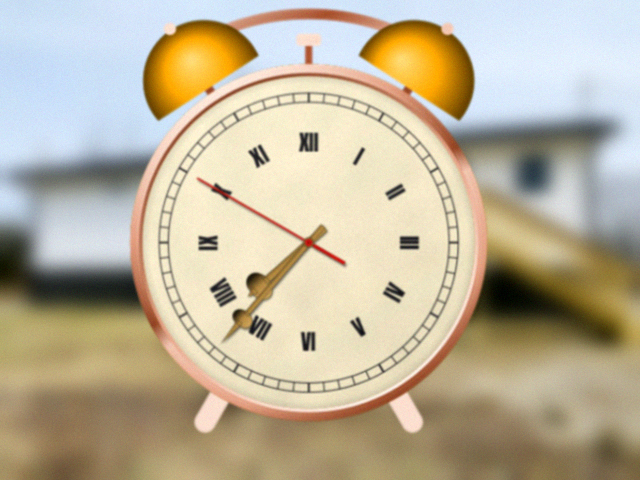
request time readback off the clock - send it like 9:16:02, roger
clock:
7:36:50
